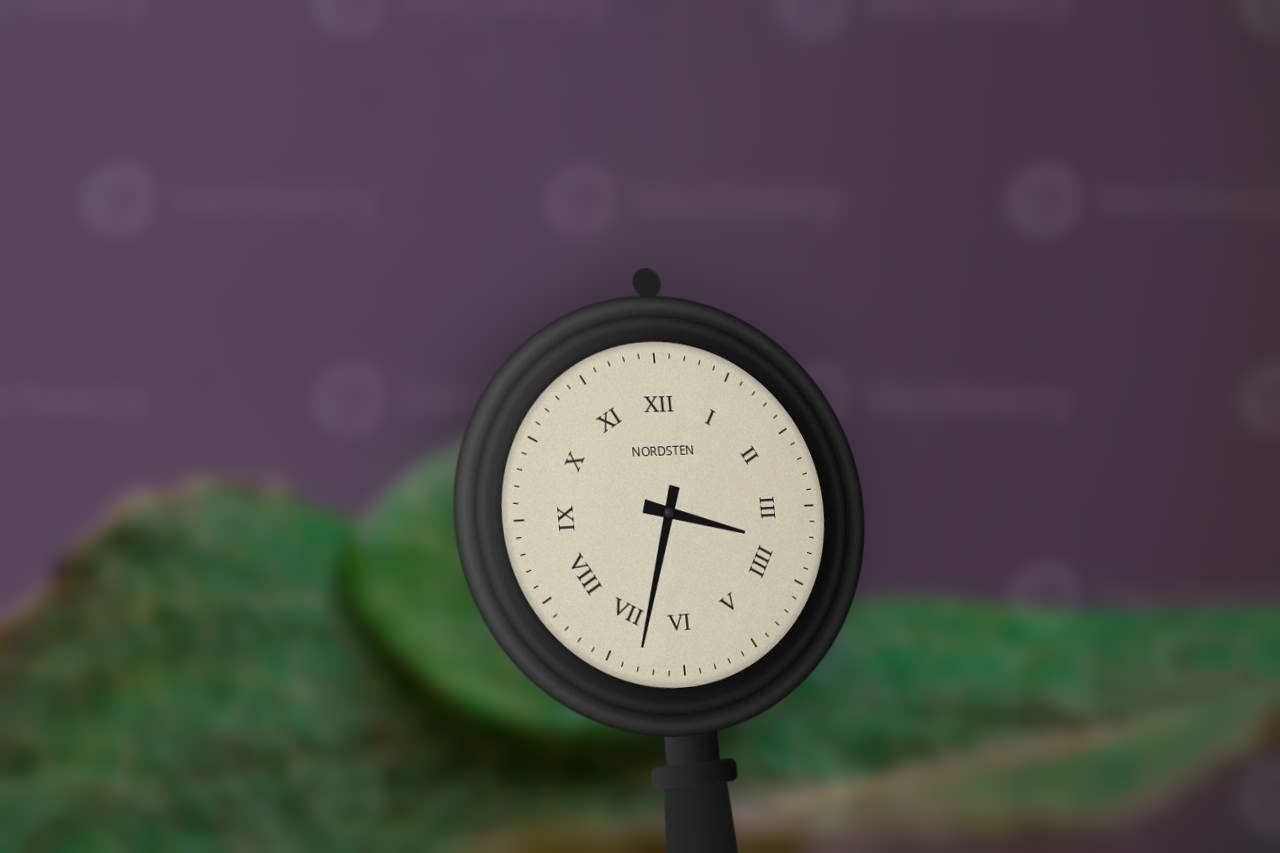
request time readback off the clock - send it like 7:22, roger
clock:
3:33
